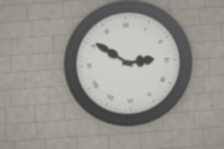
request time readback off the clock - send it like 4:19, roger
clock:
2:51
